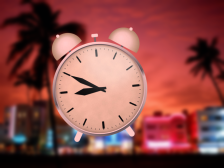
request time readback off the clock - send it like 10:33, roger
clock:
8:50
